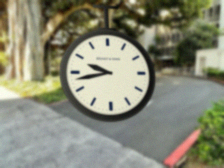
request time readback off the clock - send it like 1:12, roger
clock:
9:43
